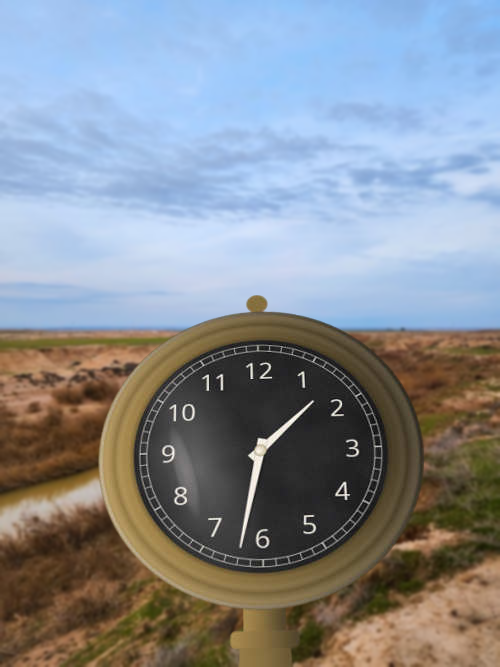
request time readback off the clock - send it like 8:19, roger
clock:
1:32
